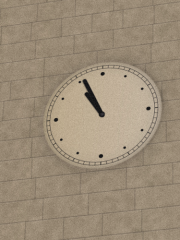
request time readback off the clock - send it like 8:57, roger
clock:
10:56
